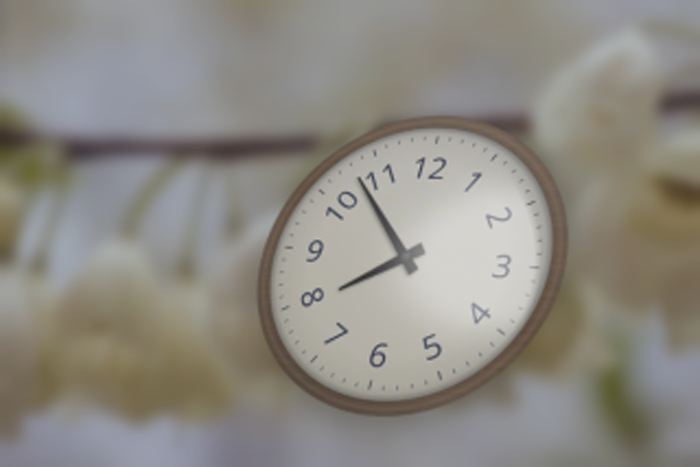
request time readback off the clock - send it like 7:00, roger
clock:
7:53
